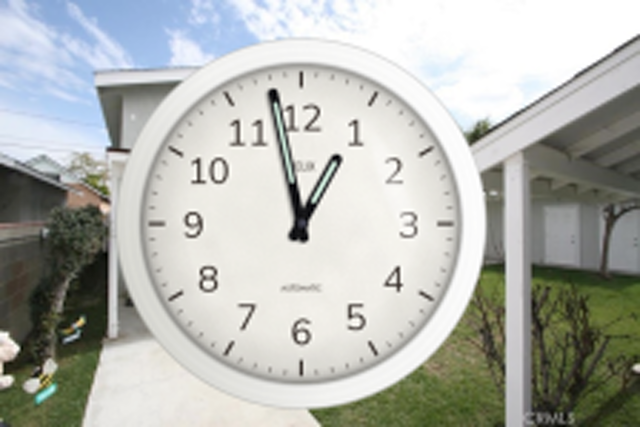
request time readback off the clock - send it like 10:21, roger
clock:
12:58
